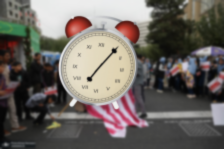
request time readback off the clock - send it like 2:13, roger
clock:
7:06
